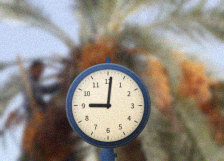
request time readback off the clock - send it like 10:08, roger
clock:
9:01
